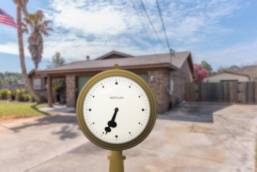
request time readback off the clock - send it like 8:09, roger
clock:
6:34
